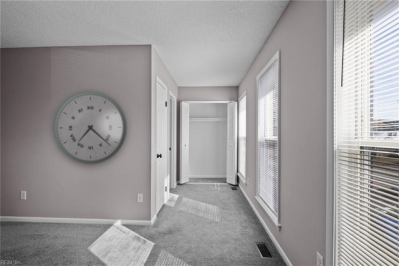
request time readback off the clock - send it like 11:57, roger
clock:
7:22
